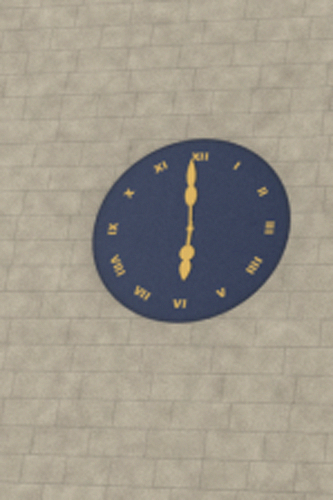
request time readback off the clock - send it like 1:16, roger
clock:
5:59
